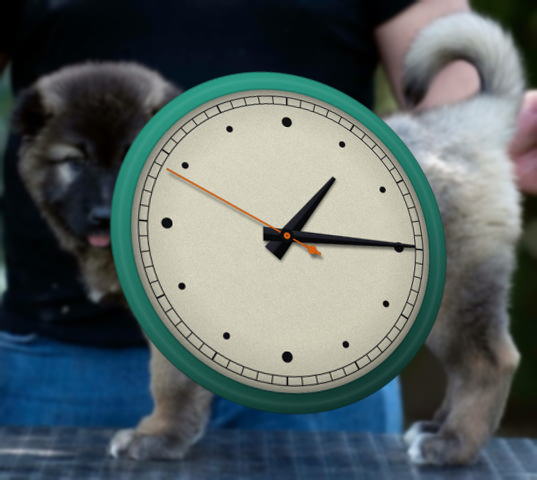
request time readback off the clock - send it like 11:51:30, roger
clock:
1:14:49
